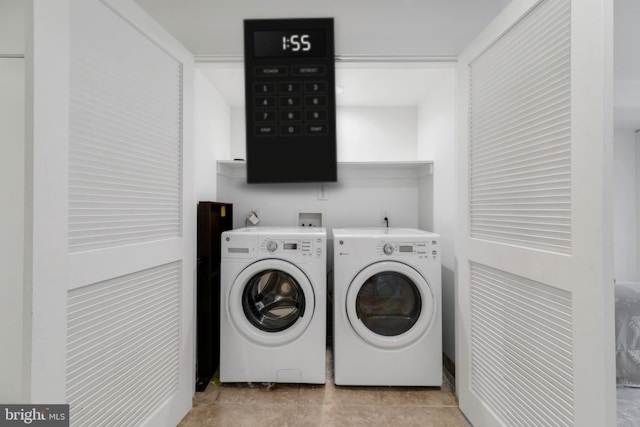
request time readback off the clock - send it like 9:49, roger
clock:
1:55
